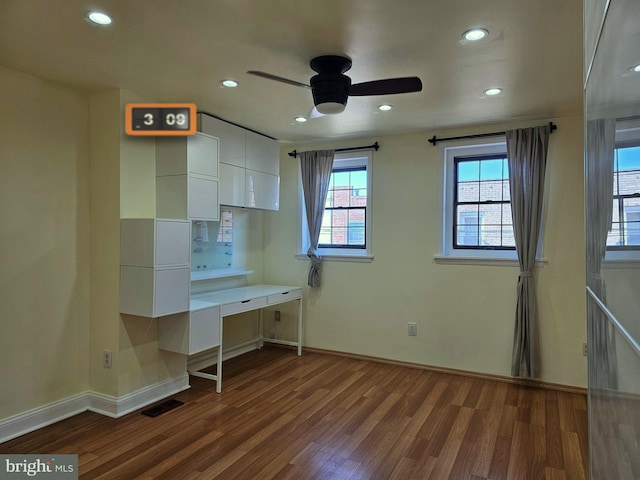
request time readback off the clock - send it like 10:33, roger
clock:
3:09
